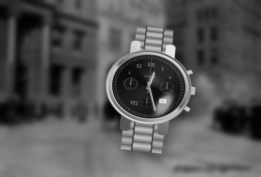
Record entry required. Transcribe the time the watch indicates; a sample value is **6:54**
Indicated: **12:27**
